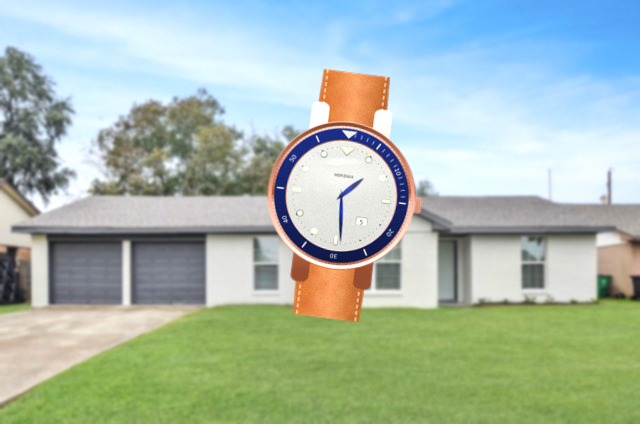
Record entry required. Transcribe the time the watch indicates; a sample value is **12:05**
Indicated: **1:29**
